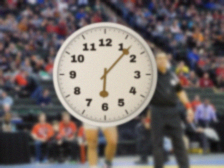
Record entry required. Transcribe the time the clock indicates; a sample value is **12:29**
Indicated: **6:07**
